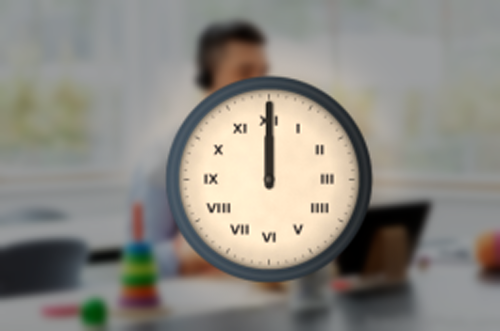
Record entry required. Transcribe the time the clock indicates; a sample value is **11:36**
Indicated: **12:00**
